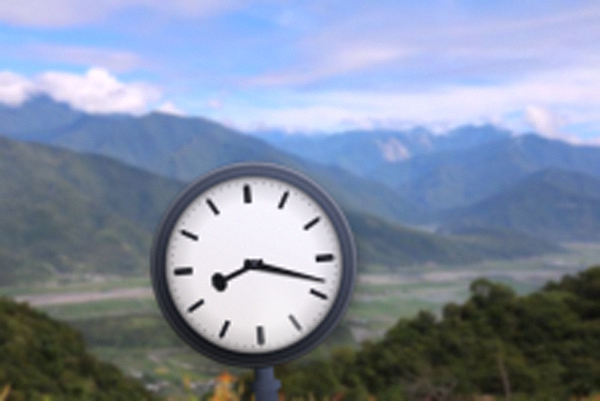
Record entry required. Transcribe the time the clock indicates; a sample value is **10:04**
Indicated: **8:18**
